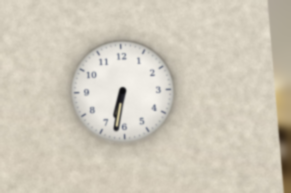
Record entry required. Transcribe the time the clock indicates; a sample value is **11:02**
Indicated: **6:32**
